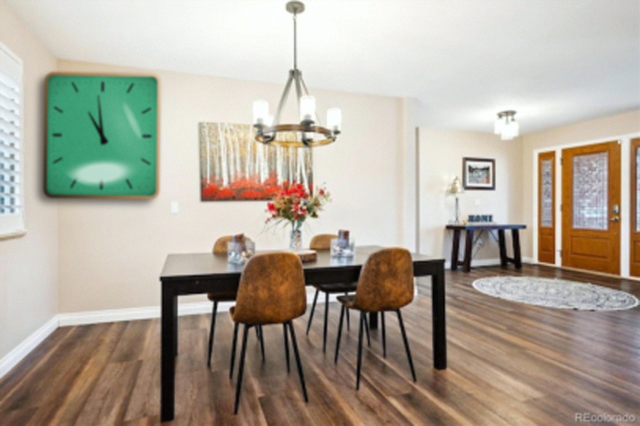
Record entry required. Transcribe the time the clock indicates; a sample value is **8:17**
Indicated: **10:59**
